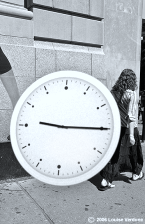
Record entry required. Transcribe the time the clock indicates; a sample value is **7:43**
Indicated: **9:15**
